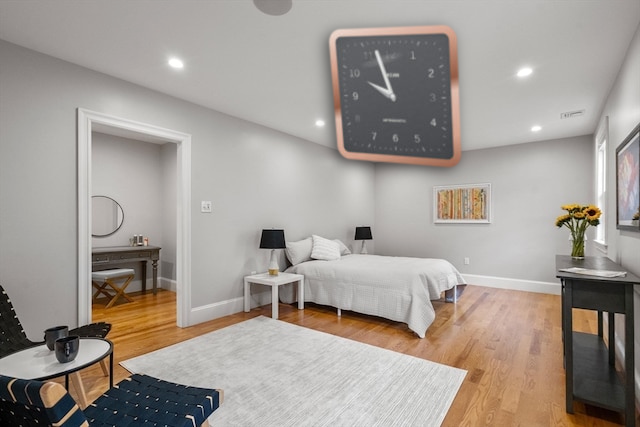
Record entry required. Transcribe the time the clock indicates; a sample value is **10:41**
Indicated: **9:57**
